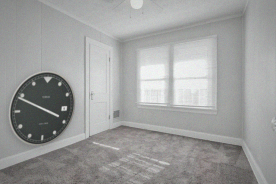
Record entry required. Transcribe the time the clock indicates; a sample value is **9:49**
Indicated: **3:49**
